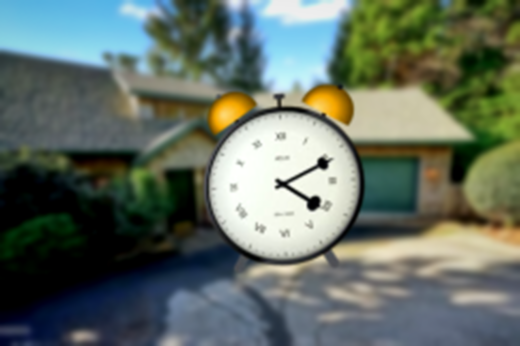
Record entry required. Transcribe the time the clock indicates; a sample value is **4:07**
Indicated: **4:11**
